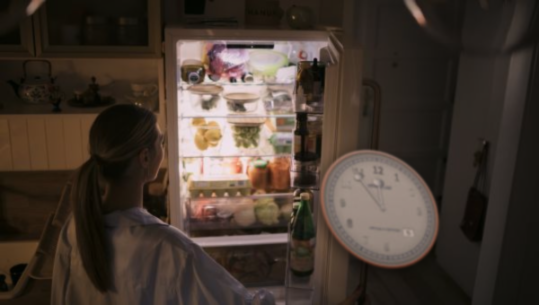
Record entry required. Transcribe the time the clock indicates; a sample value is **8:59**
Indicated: **11:54**
